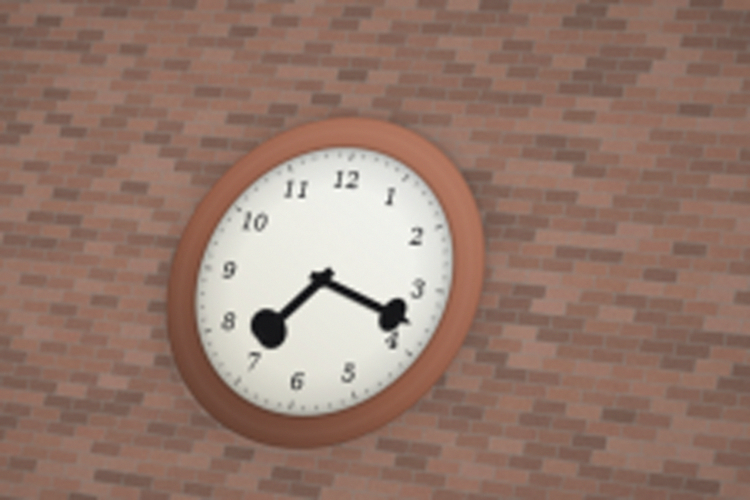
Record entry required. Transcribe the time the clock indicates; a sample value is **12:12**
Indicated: **7:18**
